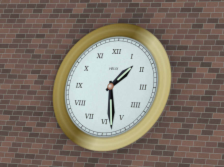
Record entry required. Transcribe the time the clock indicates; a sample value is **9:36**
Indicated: **1:28**
